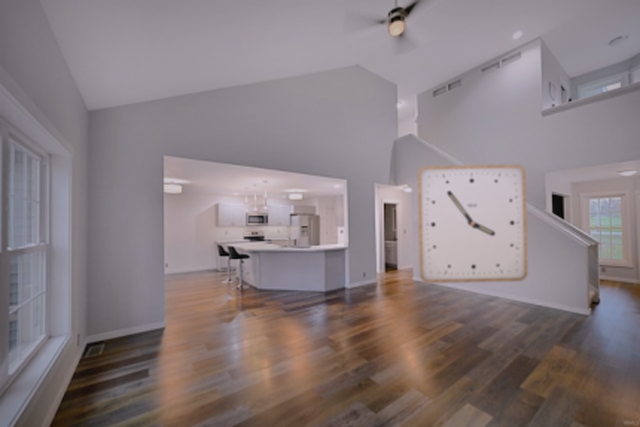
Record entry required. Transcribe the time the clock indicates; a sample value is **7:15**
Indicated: **3:54**
